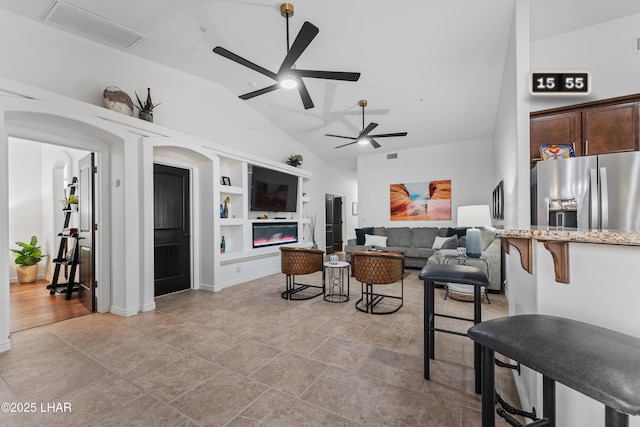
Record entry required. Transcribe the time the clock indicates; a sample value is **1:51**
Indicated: **15:55**
